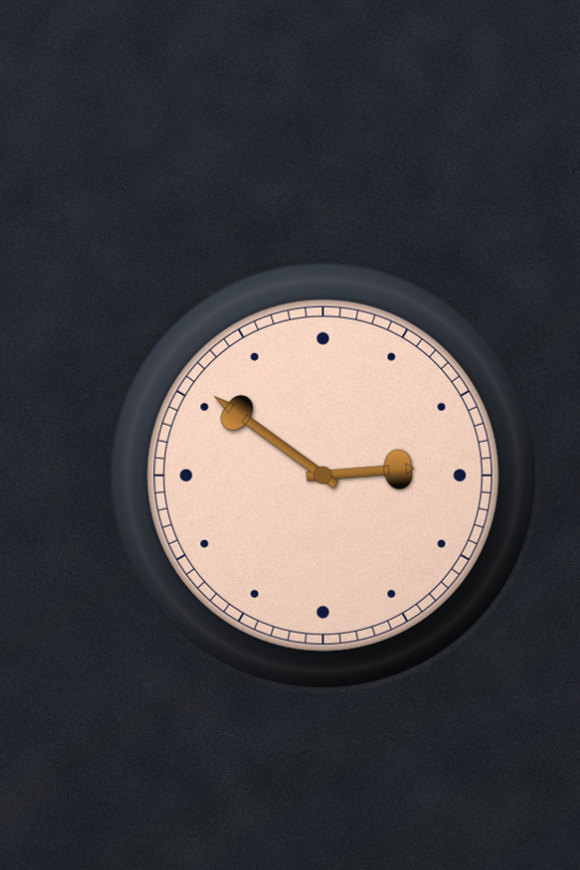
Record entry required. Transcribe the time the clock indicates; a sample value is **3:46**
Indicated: **2:51**
